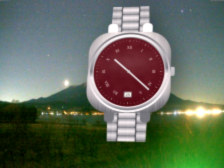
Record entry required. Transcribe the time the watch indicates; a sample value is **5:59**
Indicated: **10:22**
